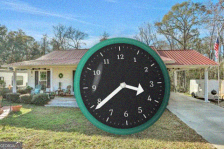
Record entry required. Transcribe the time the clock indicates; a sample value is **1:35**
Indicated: **3:39**
